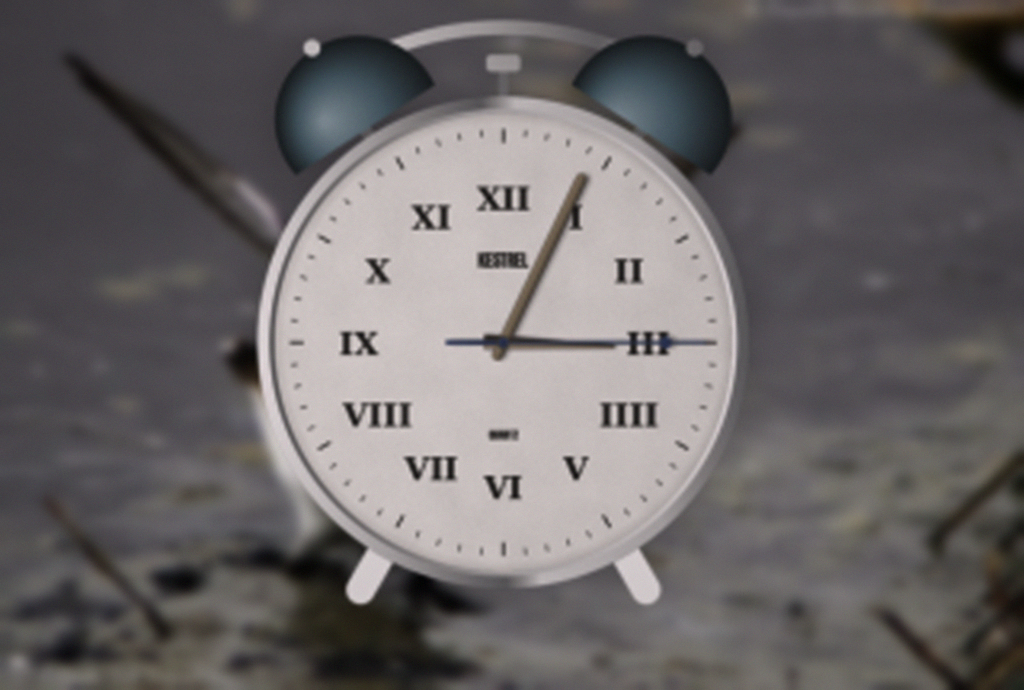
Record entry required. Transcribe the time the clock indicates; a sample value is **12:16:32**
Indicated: **3:04:15**
